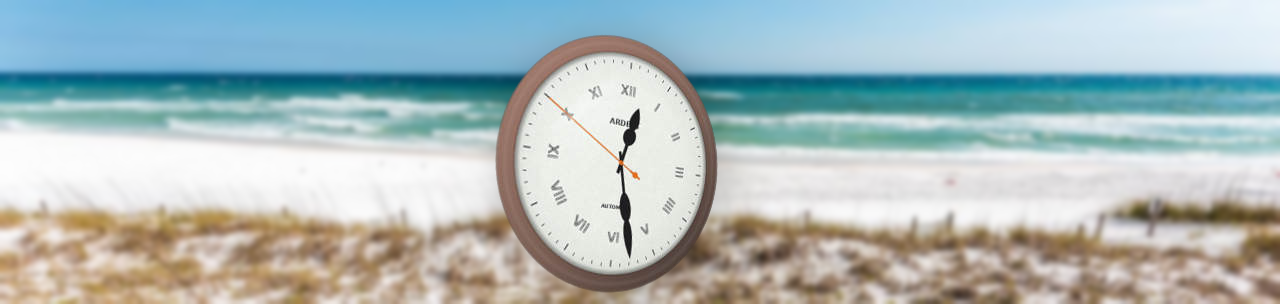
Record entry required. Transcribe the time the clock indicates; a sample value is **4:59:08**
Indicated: **12:27:50**
